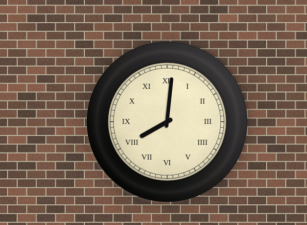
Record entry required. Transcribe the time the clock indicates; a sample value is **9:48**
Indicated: **8:01**
